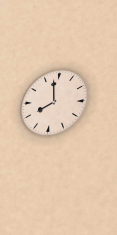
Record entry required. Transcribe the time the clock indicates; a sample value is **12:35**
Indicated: **7:58**
